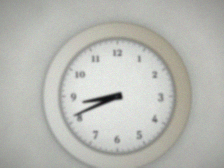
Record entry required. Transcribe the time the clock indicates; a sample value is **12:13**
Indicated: **8:41**
